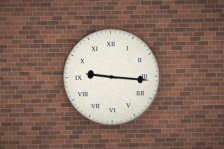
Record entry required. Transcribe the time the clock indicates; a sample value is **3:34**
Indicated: **9:16**
